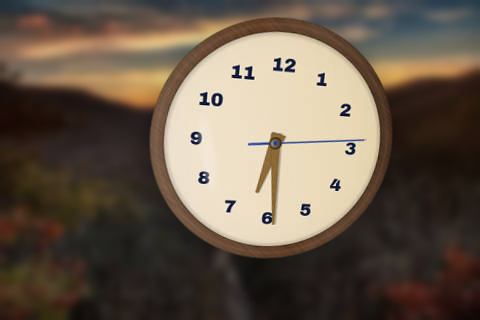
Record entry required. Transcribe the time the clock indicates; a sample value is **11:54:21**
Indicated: **6:29:14**
